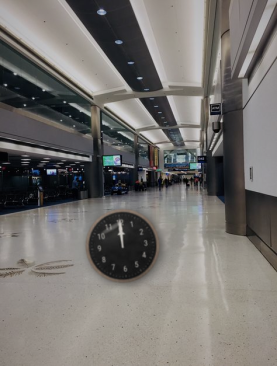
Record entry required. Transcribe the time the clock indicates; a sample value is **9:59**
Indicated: **12:00**
